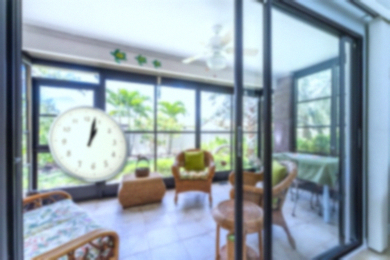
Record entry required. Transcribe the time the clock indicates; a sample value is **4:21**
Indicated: **1:03**
